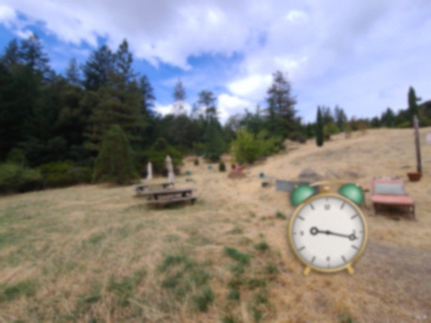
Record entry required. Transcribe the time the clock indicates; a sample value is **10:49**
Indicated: **9:17**
